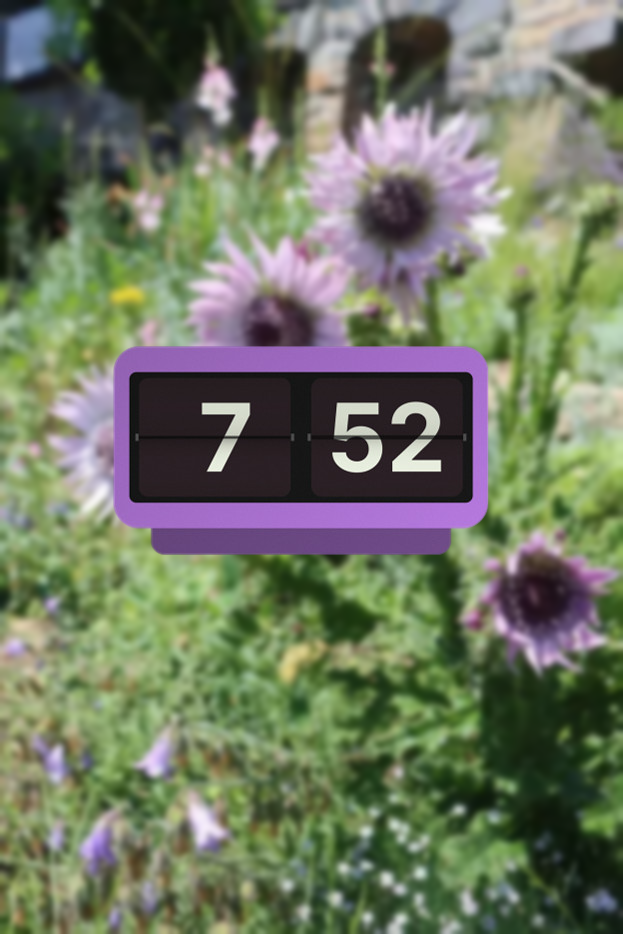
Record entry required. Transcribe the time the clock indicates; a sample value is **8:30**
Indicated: **7:52**
